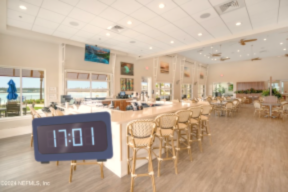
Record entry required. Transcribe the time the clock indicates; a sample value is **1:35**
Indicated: **17:01**
